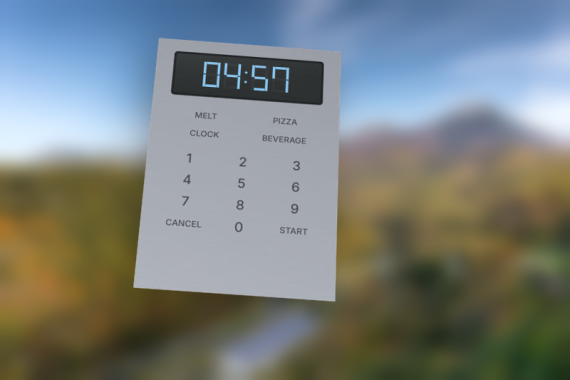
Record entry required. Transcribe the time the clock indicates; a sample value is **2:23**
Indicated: **4:57**
